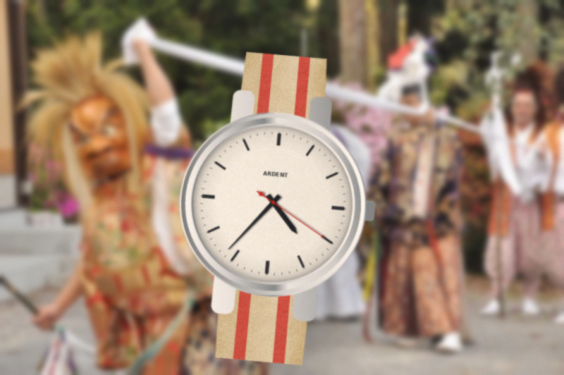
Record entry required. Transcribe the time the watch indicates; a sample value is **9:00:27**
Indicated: **4:36:20**
